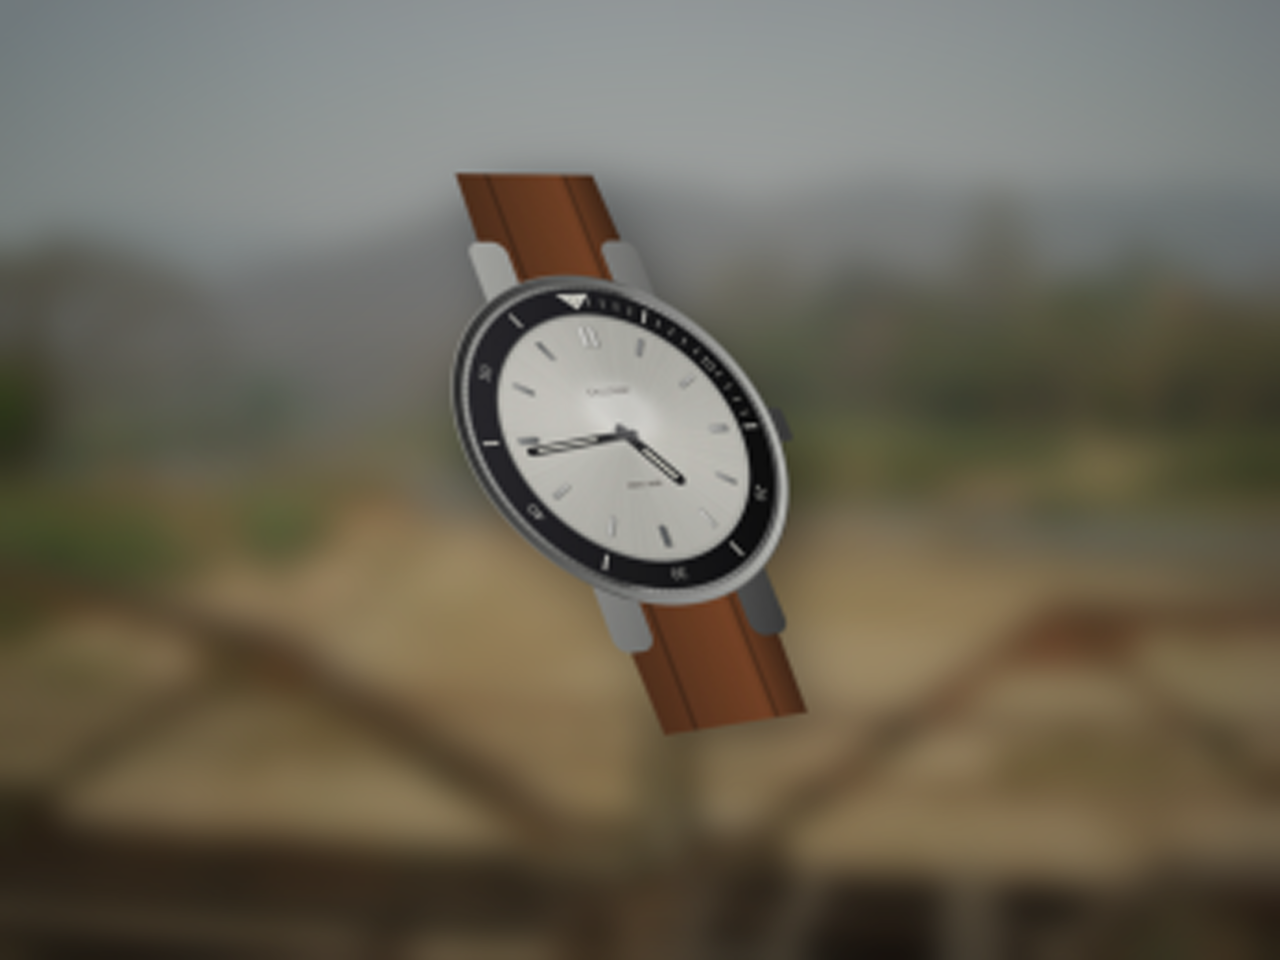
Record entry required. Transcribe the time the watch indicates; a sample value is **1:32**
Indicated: **4:44**
